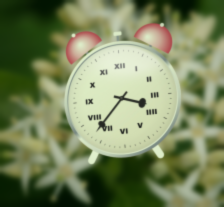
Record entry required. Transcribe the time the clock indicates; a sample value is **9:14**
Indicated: **3:37**
